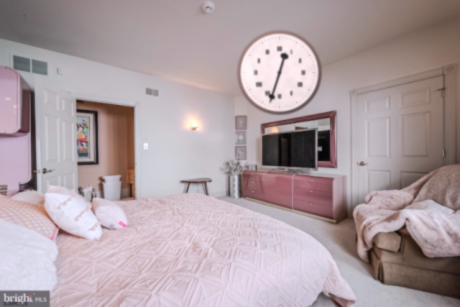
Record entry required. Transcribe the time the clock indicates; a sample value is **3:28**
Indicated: **12:33**
